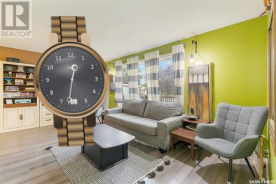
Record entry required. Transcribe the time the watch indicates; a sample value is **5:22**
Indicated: **12:32**
